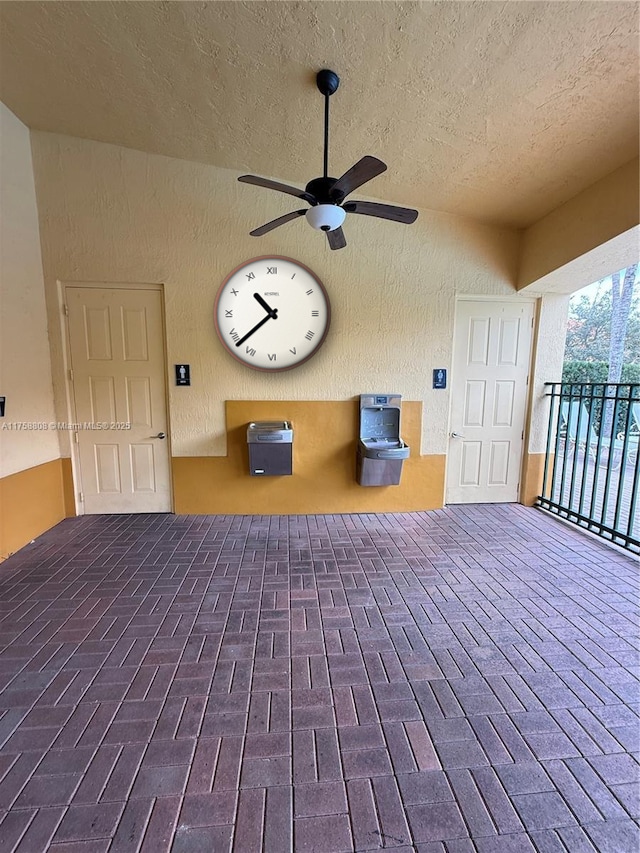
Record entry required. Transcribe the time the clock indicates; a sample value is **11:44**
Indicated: **10:38**
